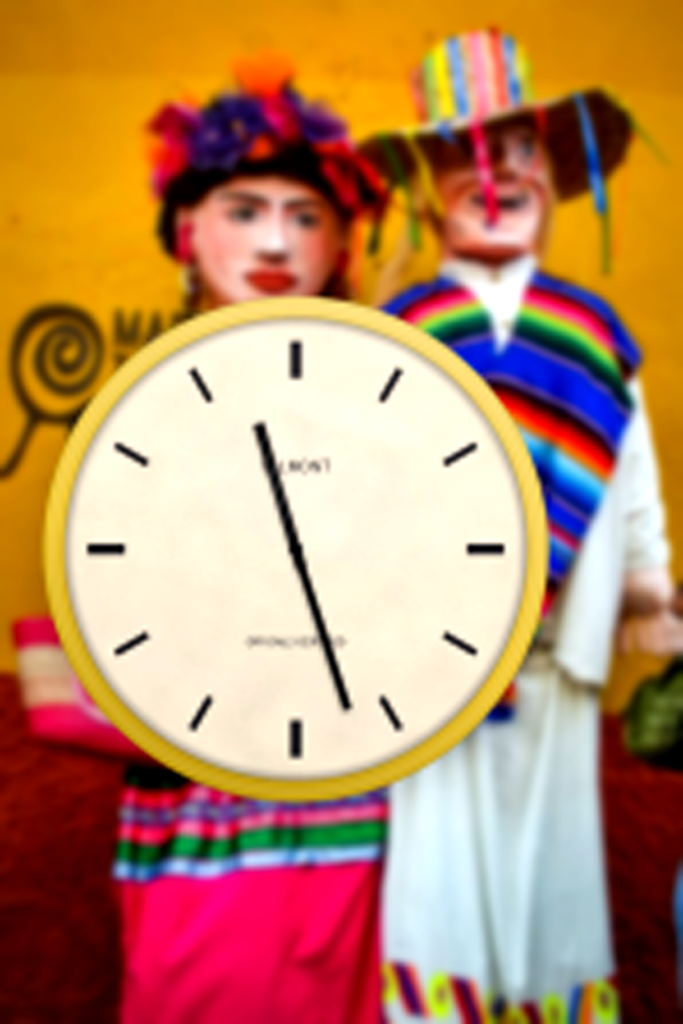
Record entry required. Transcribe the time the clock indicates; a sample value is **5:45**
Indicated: **11:27**
